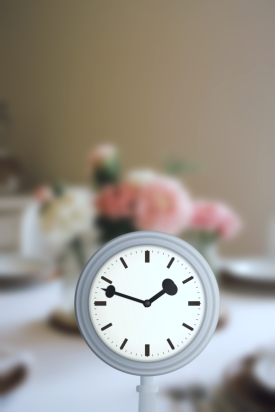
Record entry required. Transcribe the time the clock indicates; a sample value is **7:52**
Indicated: **1:48**
